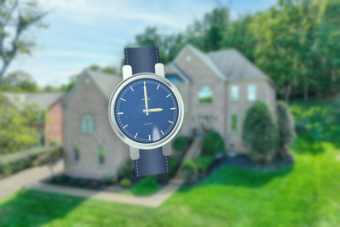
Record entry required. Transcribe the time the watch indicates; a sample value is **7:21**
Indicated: **3:00**
